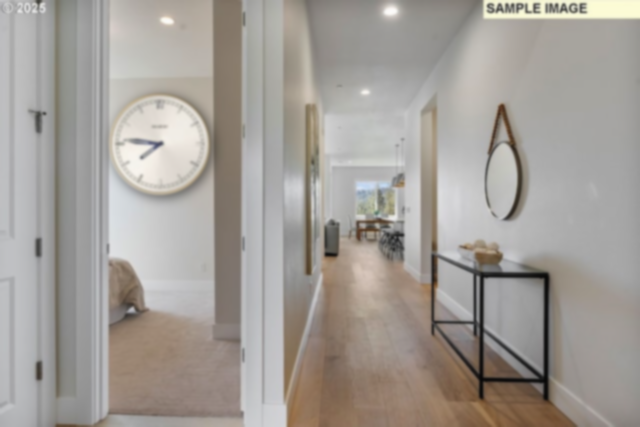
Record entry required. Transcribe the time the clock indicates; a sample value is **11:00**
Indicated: **7:46**
